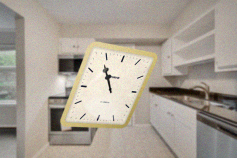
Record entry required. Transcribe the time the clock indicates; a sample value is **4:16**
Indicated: **10:54**
